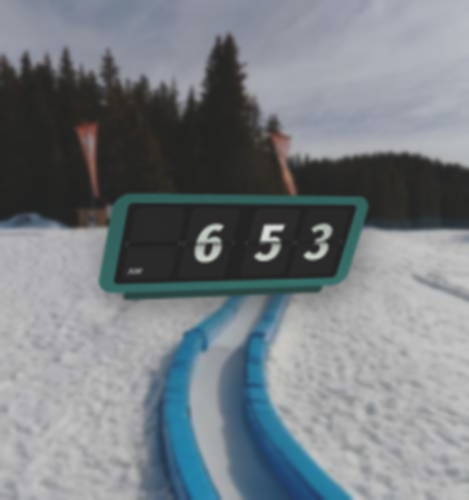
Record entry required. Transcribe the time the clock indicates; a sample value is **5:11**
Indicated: **6:53**
